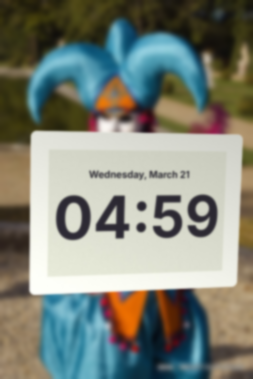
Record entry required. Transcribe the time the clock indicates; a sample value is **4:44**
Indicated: **4:59**
